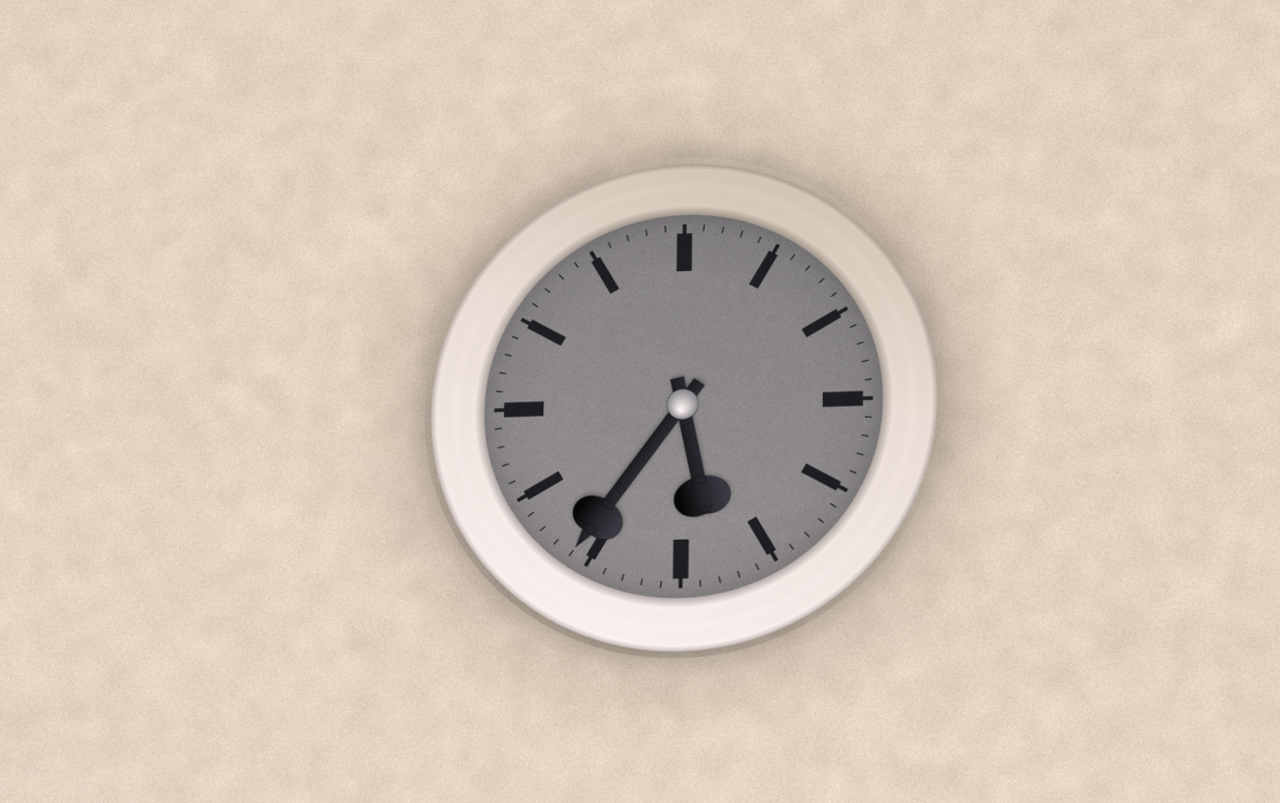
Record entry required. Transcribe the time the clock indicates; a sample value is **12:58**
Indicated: **5:36**
